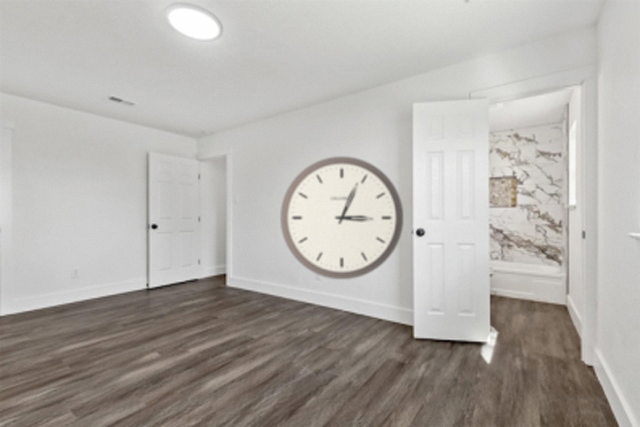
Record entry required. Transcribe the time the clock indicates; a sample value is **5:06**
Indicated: **3:04**
